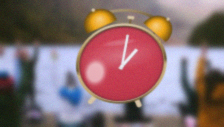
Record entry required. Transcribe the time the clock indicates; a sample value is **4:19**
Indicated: **1:00**
